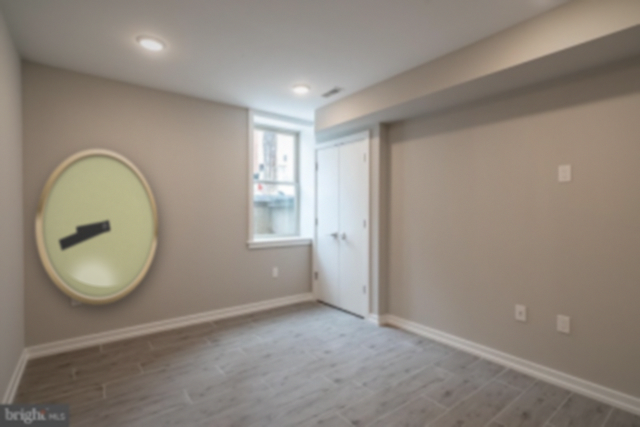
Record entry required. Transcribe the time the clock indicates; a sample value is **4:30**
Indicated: **8:42**
